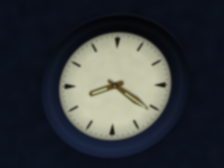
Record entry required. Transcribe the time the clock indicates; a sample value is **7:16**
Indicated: **8:21**
